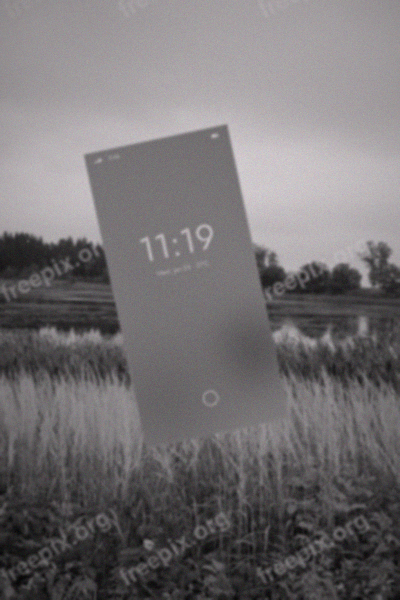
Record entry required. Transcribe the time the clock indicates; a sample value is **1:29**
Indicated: **11:19**
